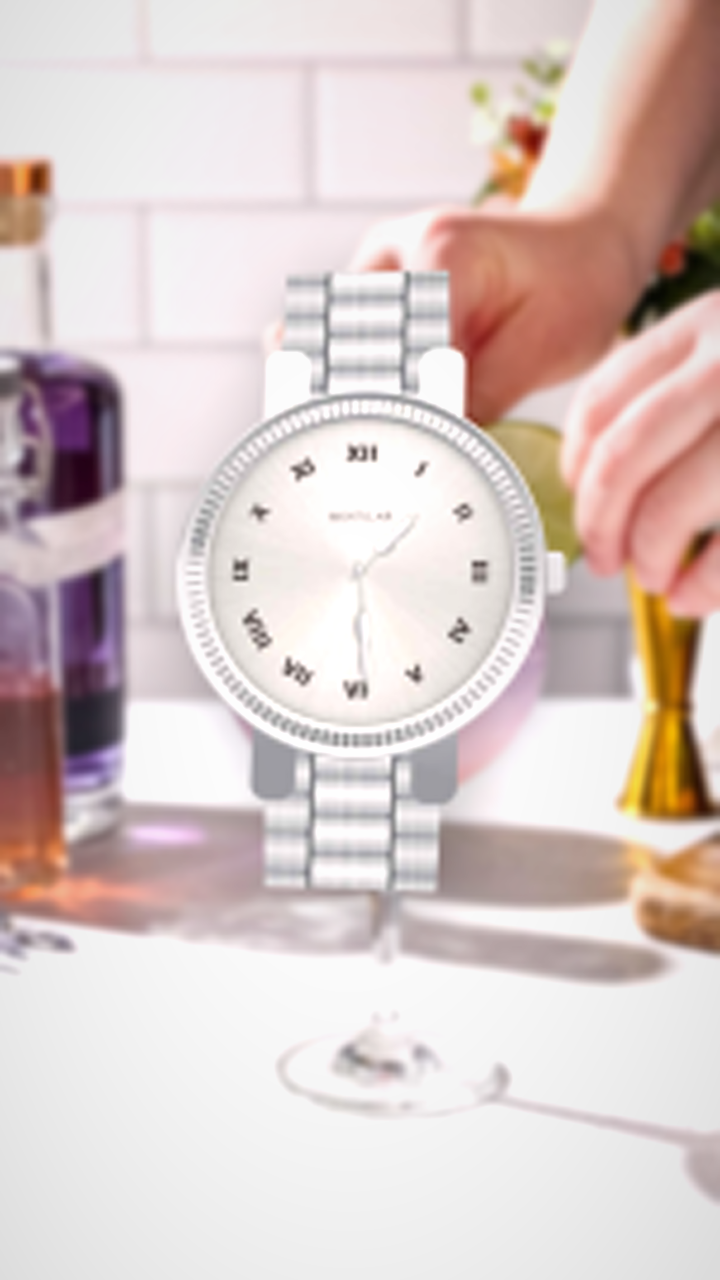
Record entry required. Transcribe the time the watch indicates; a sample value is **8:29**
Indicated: **1:29**
